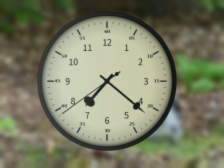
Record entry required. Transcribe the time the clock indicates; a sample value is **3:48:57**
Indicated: **7:21:39**
